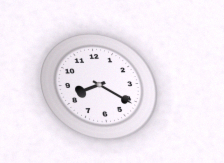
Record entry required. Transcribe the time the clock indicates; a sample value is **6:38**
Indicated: **8:21**
